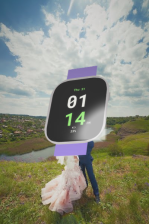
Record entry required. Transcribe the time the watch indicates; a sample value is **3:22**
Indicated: **1:14**
